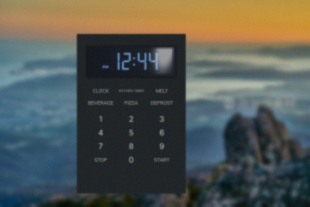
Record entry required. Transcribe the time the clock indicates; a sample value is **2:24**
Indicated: **12:44**
